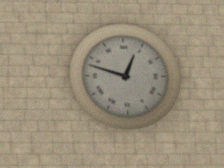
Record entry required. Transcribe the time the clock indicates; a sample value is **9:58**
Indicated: **12:48**
